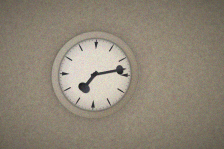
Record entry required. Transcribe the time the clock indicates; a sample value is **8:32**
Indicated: **7:13**
